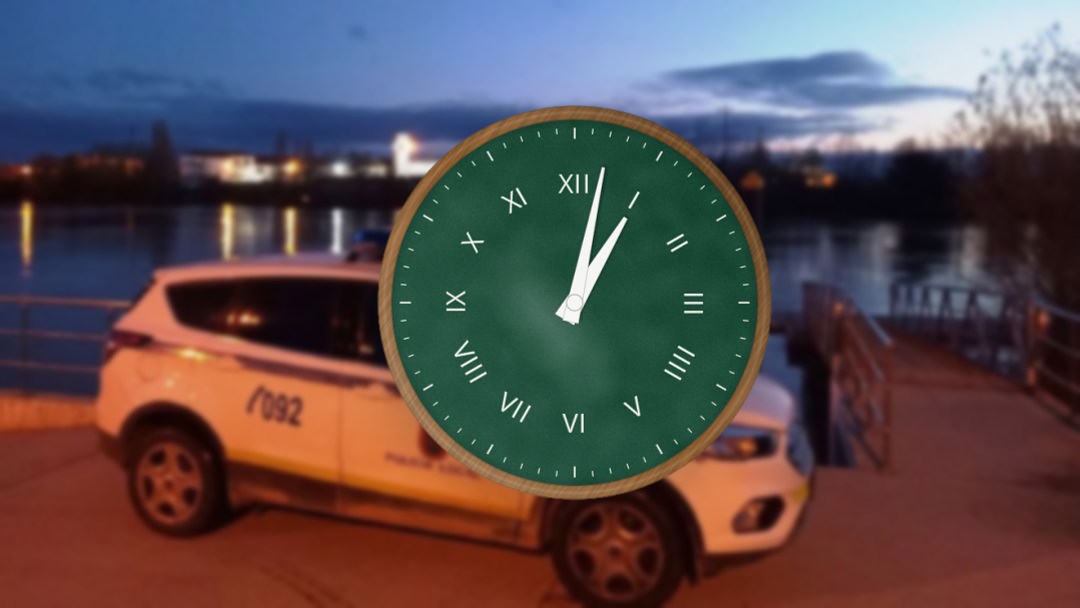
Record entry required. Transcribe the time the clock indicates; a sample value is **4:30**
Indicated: **1:02**
